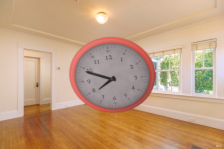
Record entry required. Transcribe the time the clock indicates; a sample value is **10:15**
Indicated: **7:49**
